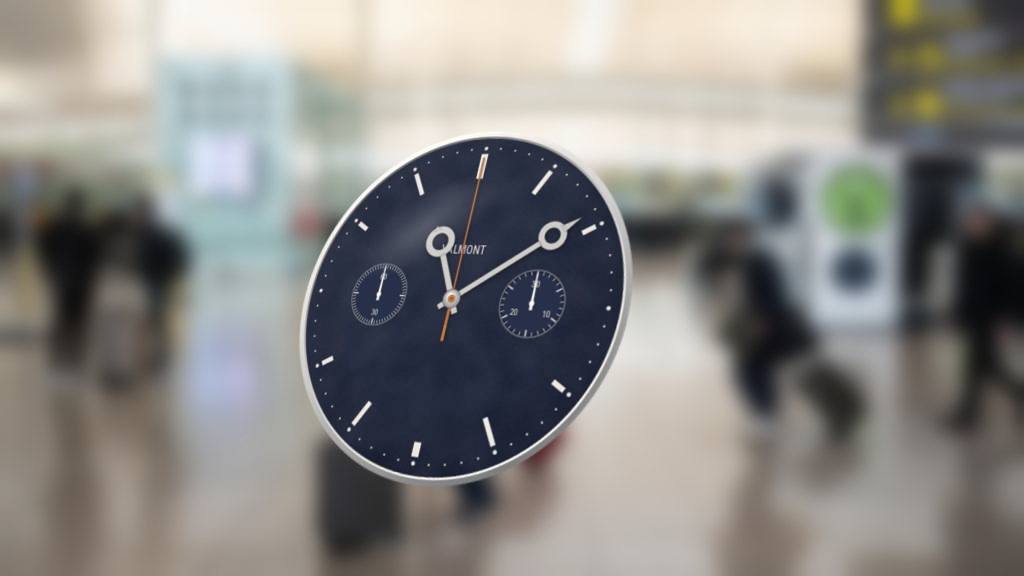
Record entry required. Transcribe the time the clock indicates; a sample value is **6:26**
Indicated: **11:09**
